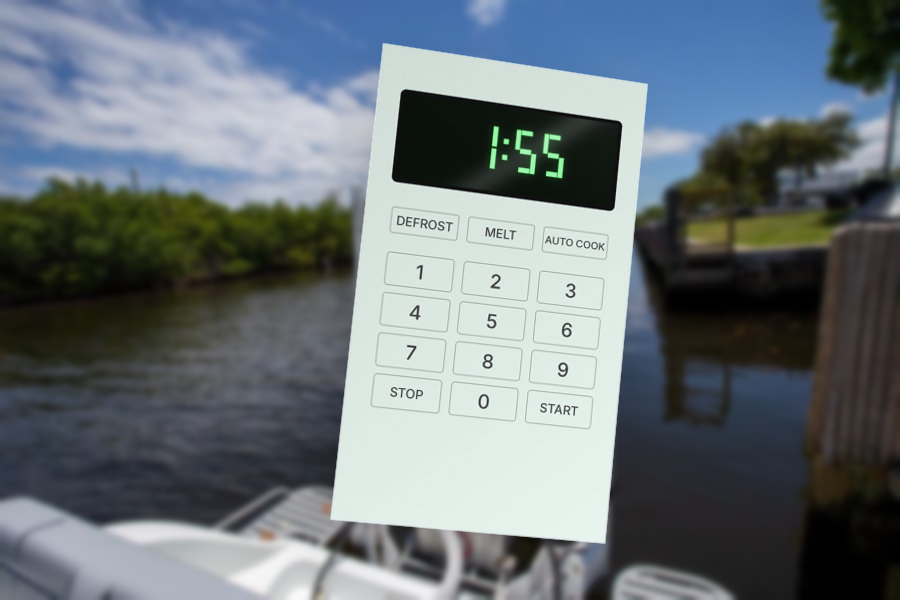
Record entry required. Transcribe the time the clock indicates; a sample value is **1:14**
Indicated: **1:55**
